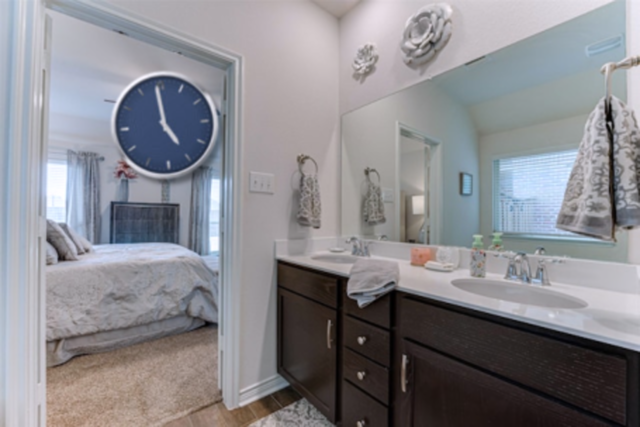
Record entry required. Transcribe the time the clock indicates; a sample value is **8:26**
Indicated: **4:59**
